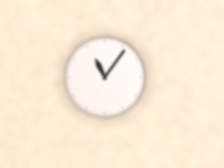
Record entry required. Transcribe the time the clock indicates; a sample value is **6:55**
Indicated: **11:06**
